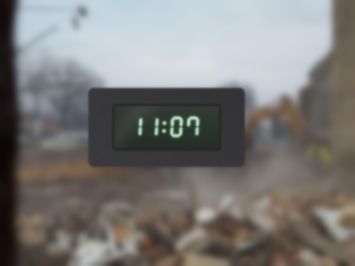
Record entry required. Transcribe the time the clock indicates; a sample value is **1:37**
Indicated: **11:07**
